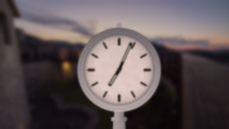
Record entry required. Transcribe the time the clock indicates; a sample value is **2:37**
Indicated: **7:04**
